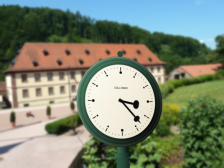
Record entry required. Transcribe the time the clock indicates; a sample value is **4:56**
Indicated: **3:23**
